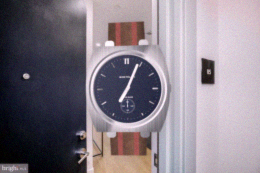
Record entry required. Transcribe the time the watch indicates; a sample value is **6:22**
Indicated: **7:04**
